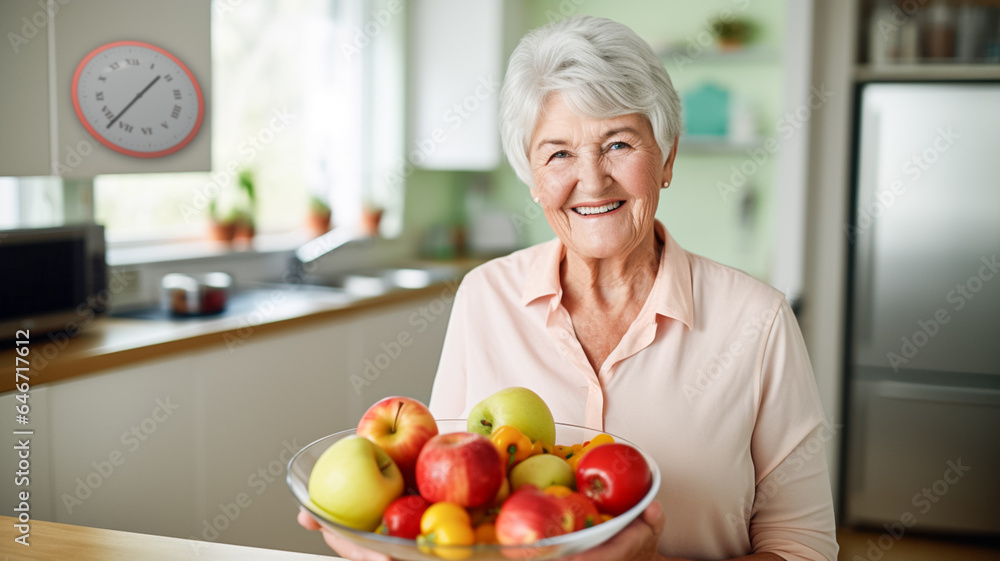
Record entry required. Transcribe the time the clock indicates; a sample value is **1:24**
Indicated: **1:38**
